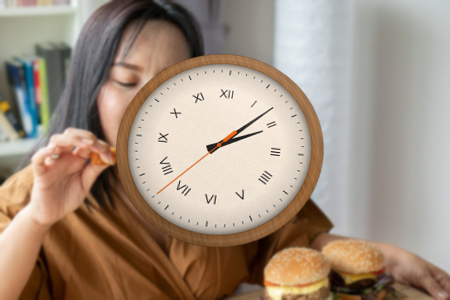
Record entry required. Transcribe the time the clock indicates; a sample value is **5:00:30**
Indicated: **2:07:37**
